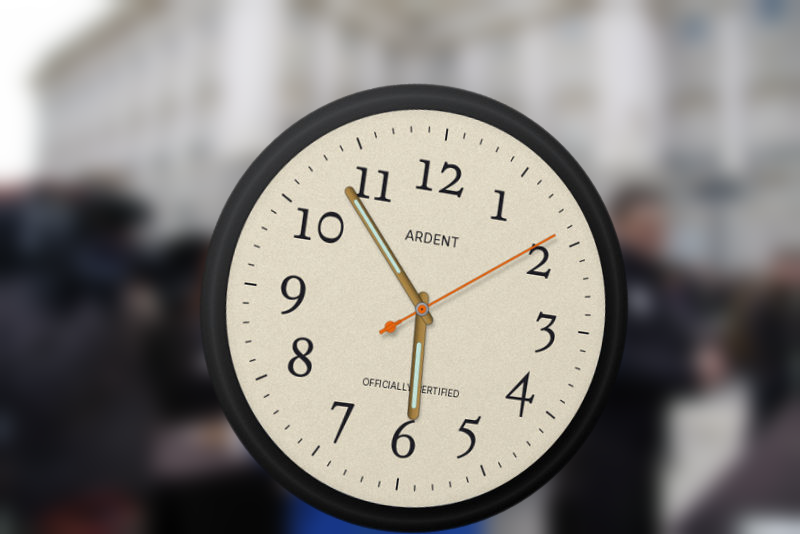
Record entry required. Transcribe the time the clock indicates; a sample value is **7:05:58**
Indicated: **5:53:09**
